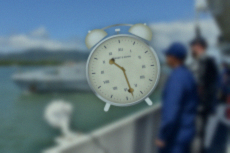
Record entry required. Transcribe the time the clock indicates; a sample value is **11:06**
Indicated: **10:28**
